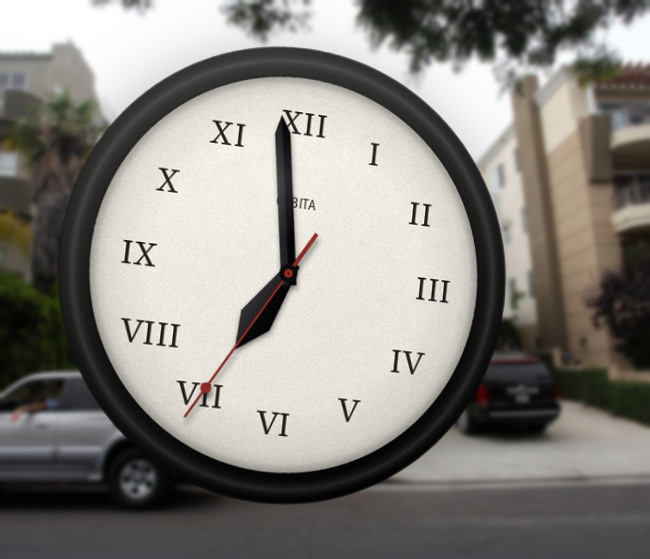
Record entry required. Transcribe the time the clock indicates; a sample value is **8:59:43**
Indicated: **6:58:35**
